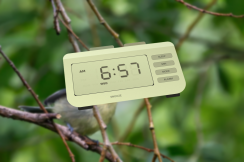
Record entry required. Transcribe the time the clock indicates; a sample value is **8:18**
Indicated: **6:57**
